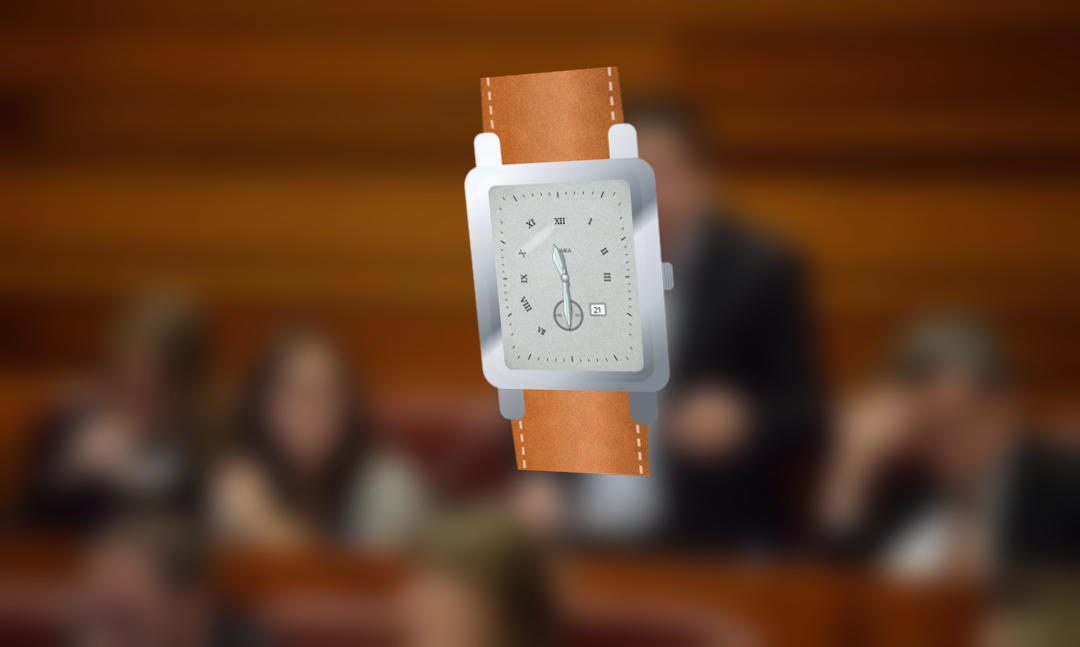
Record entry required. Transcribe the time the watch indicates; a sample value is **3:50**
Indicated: **11:30**
